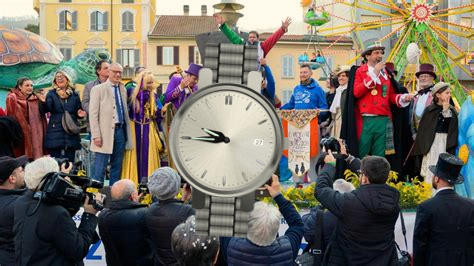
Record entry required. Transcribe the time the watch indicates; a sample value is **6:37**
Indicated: **9:45**
